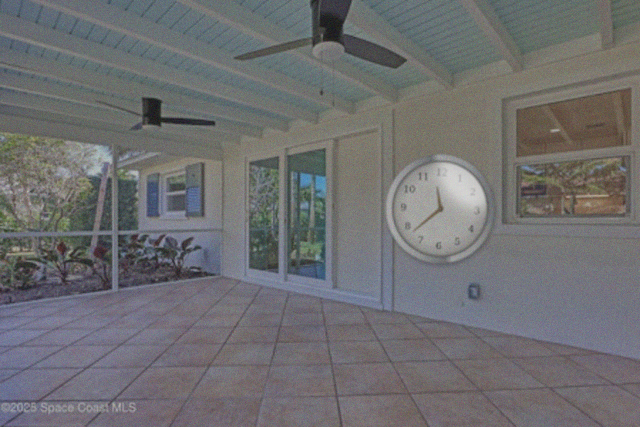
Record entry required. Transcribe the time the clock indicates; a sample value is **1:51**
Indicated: **11:38**
